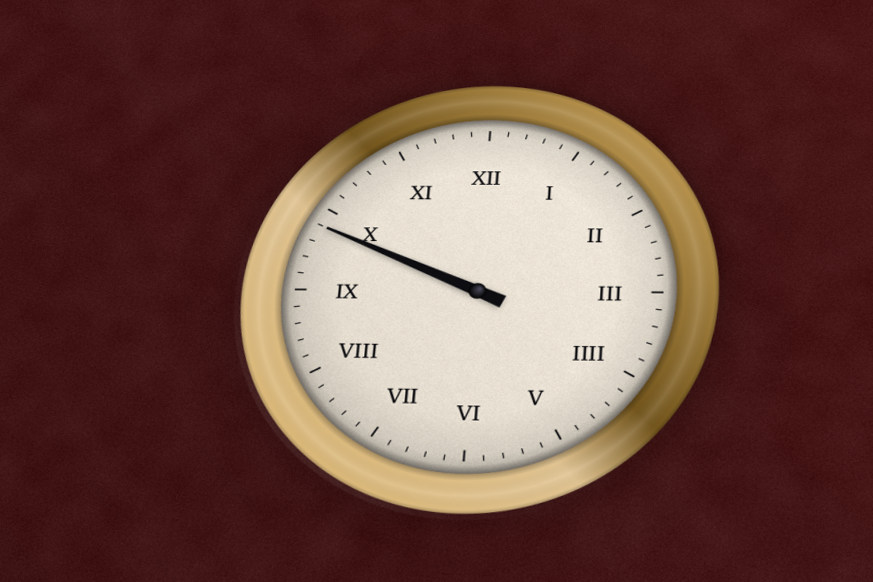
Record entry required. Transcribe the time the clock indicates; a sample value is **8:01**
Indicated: **9:49**
